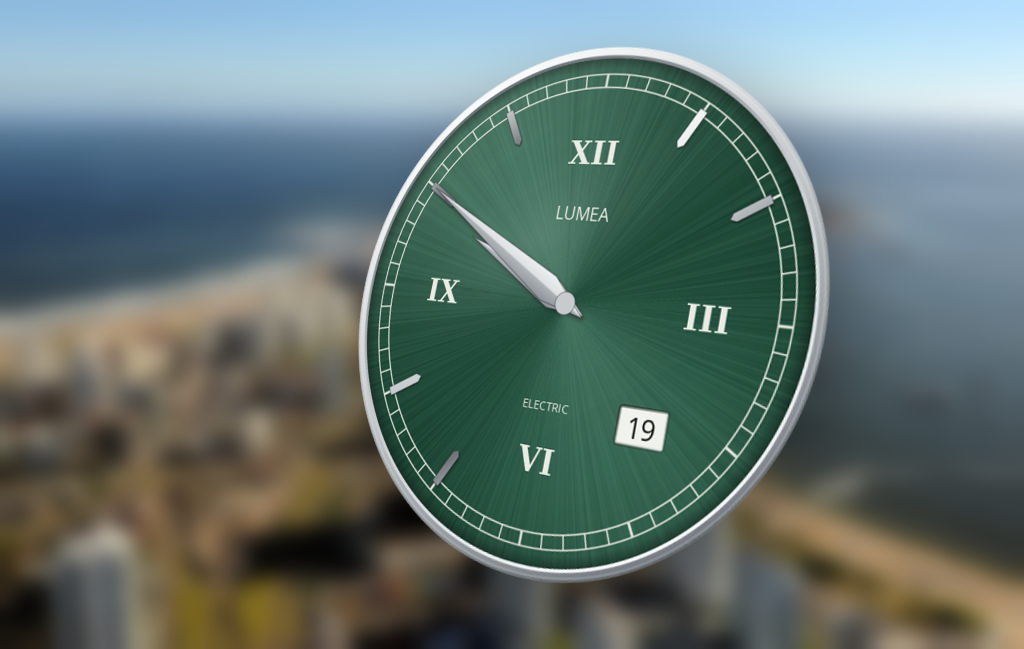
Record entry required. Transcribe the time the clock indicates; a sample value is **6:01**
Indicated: **9:50**
